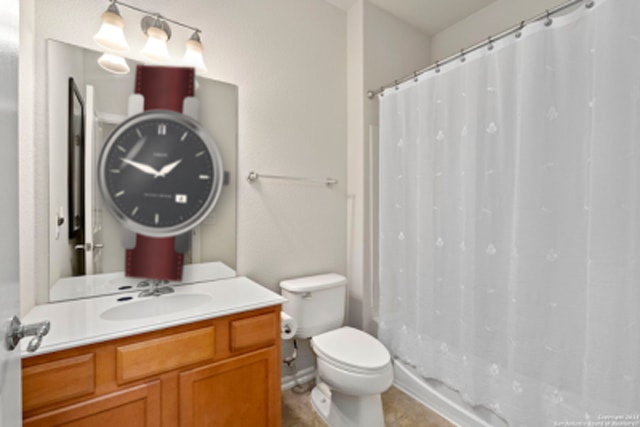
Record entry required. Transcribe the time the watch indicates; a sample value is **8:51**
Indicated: **1:48**
